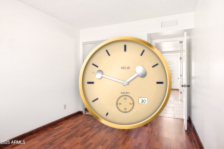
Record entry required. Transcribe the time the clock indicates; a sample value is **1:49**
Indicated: **1:48**
